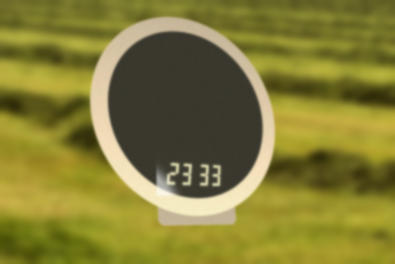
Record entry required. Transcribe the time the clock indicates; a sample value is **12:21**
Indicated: **23:33**
